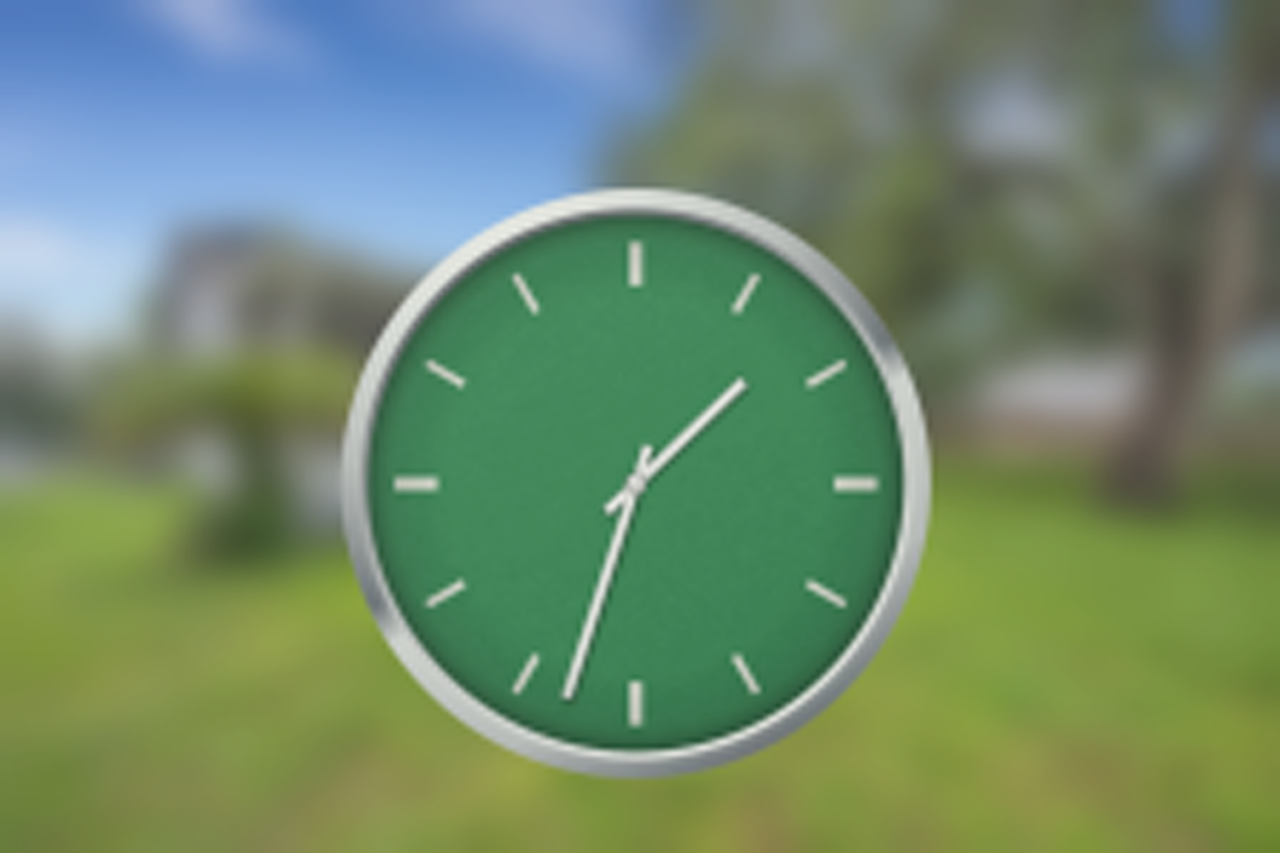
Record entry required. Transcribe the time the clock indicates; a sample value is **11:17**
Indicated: **1:33**
